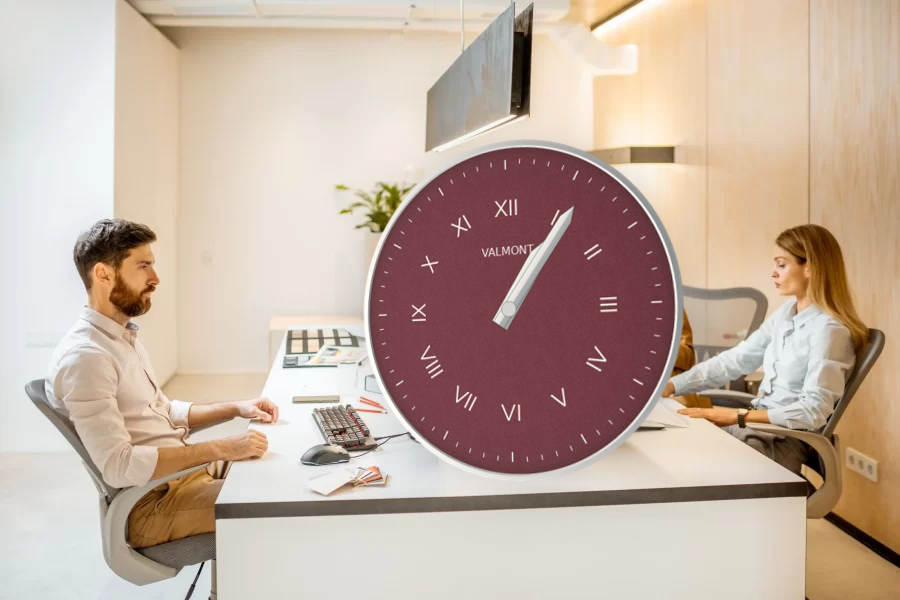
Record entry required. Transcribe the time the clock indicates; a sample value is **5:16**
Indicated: **1:06**
